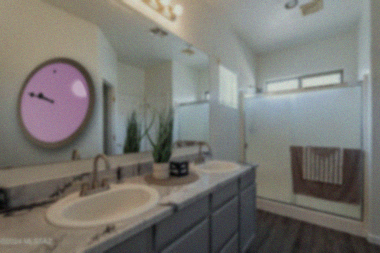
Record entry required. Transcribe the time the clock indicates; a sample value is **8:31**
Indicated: **9:48**
